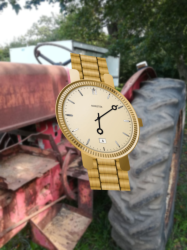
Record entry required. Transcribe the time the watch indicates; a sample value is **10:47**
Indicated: **6:09**
